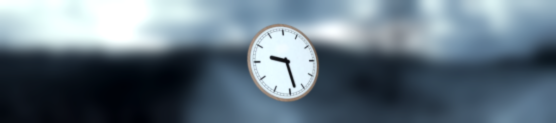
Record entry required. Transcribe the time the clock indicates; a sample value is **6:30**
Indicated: **9:28**
